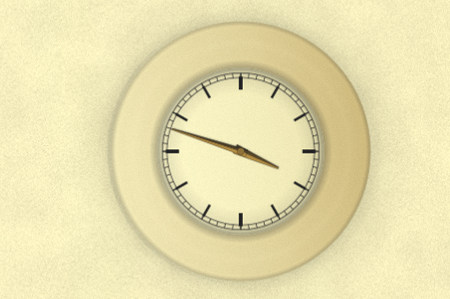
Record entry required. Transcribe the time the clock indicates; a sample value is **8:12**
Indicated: **3:48**
